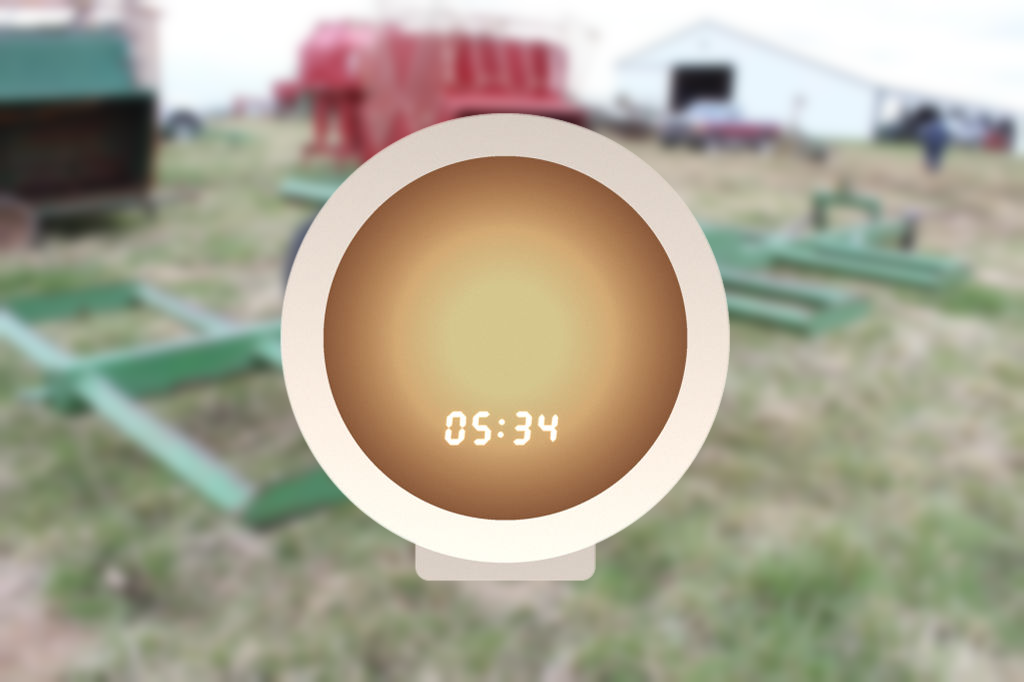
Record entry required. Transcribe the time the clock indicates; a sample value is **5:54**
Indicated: **5:34**
